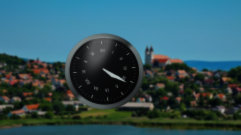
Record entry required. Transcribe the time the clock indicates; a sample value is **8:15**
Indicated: **4:21**
